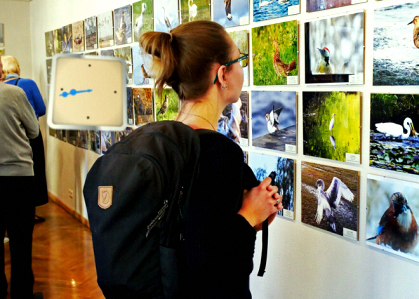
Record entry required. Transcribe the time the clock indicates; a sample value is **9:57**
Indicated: **8:43**
